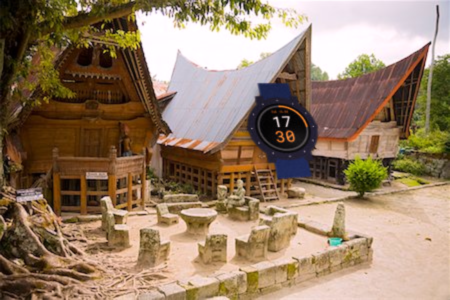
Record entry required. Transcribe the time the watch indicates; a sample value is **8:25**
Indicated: **17:30**
